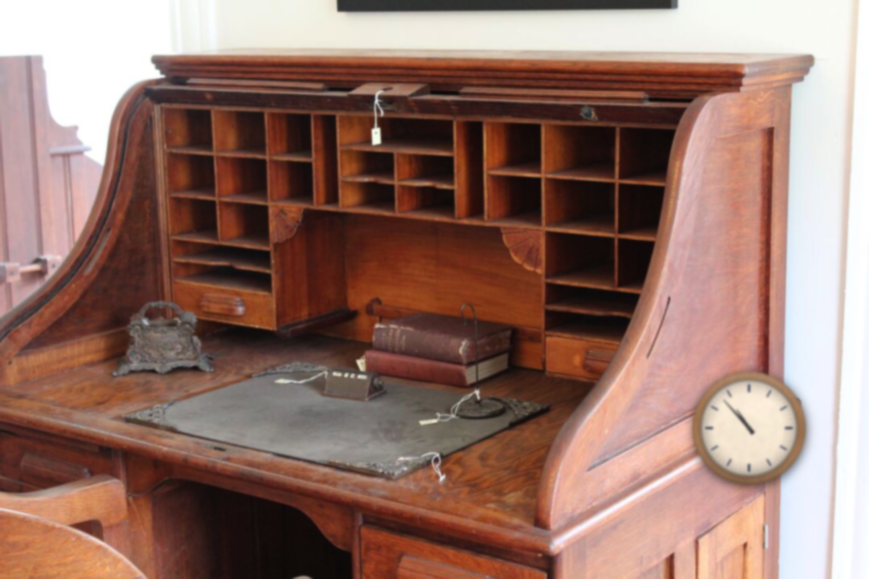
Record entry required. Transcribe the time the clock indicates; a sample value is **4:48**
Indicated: **10:53**
